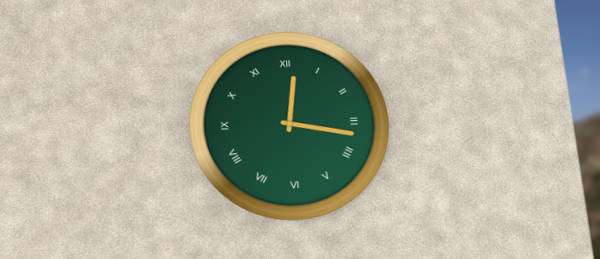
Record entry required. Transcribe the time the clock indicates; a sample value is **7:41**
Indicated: **12:17**
